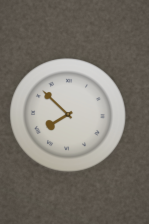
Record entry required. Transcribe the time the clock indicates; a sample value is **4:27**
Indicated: **7:52**
